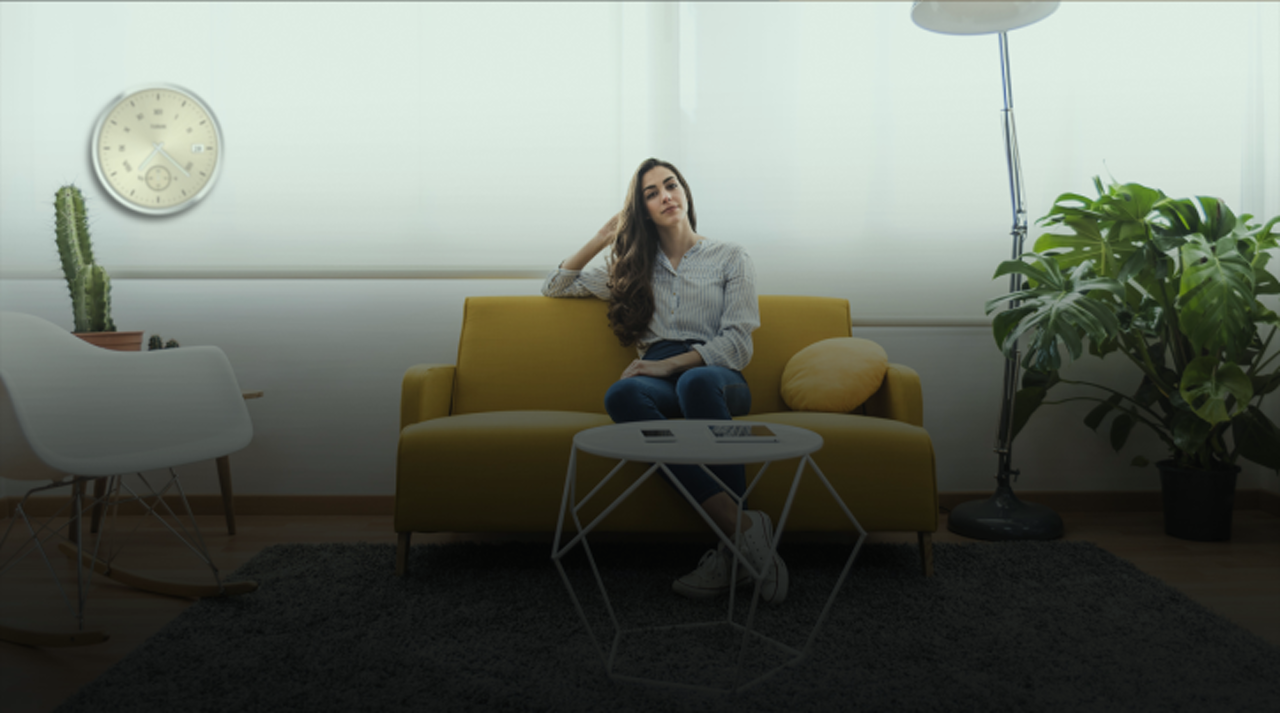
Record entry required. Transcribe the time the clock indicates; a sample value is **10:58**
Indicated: **7:22**
